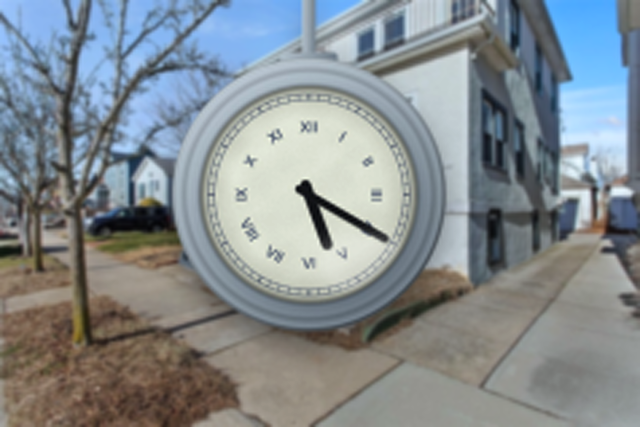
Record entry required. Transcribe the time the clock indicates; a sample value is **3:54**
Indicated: **5:20**
